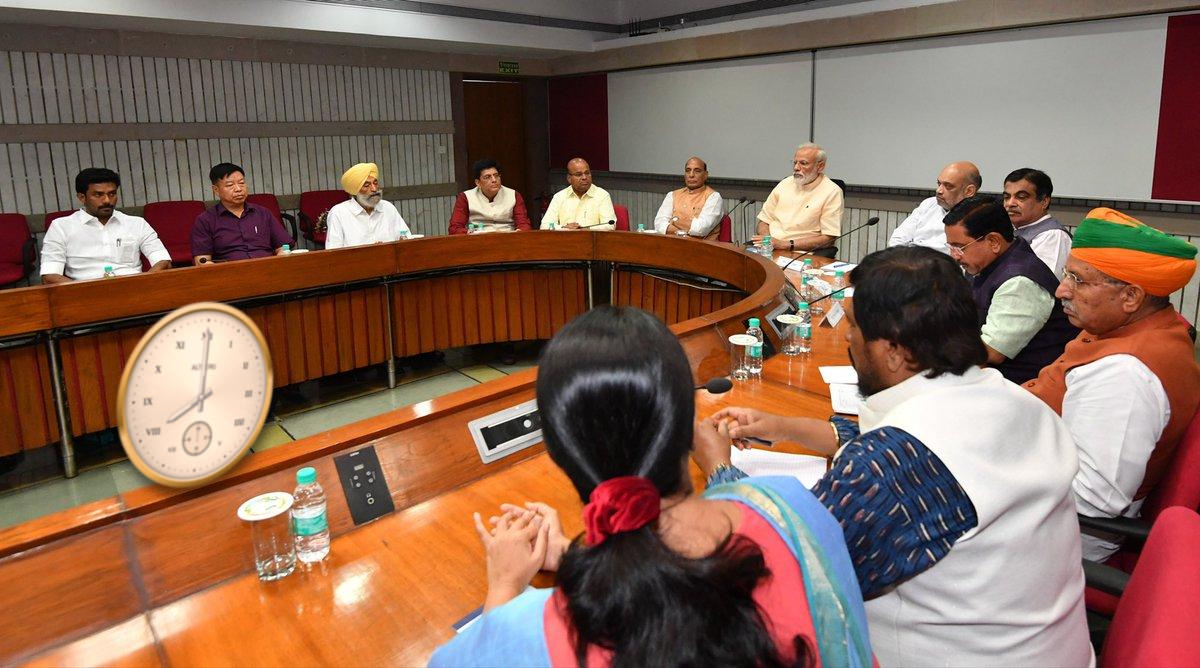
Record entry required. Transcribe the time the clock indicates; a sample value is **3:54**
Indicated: **8:00**
